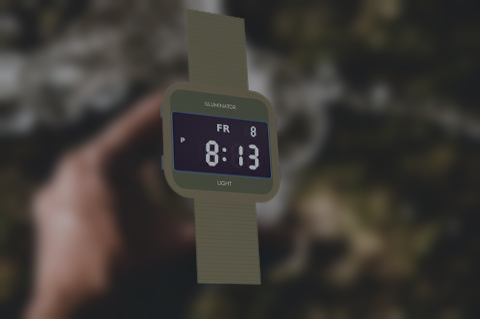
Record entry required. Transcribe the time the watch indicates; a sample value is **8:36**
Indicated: **8:13**
